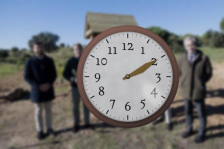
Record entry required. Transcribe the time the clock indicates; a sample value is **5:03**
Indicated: **2:10**
